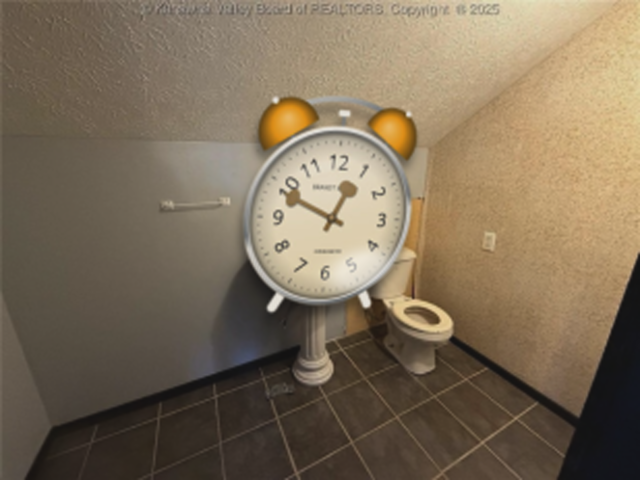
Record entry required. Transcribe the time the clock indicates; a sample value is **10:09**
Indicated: **12:49**
